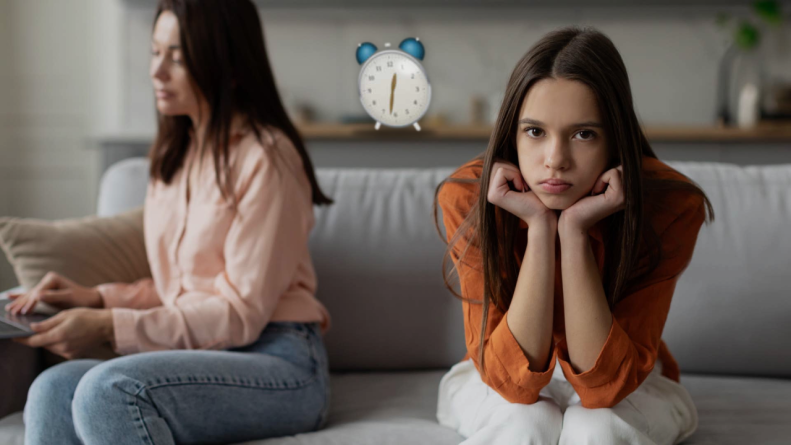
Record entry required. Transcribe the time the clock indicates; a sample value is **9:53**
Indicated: **12:32**
